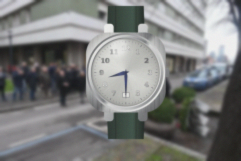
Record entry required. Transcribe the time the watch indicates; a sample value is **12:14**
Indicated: **8:30**
